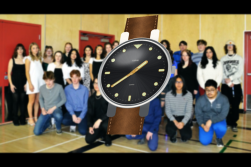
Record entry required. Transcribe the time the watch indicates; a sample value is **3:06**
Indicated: **1:39**
